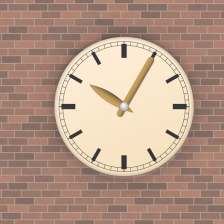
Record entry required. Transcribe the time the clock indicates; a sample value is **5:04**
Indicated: **10:05**
